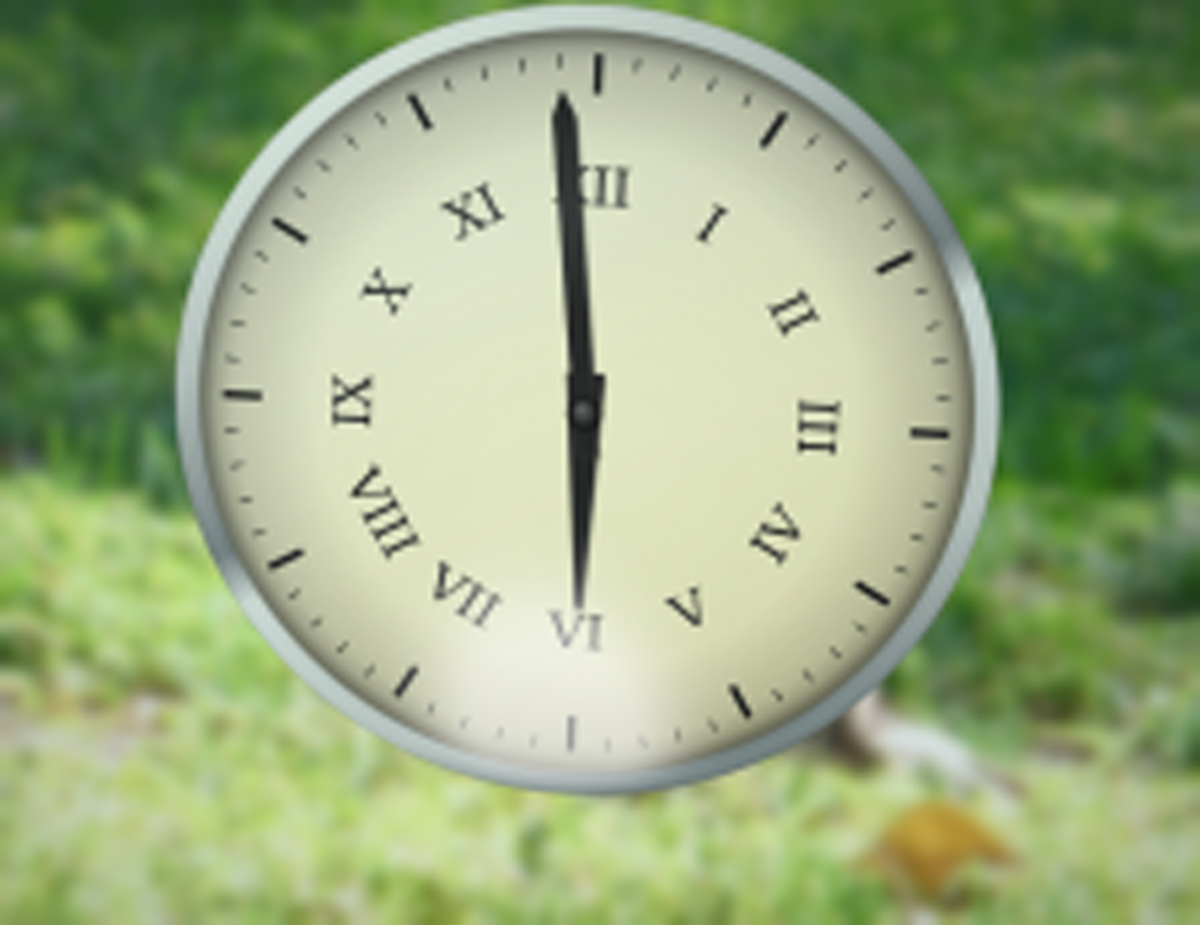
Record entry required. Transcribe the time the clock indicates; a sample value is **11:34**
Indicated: **5:59**
